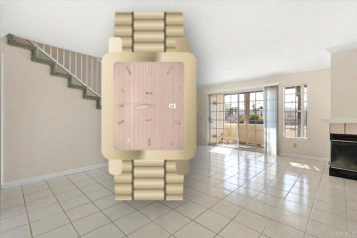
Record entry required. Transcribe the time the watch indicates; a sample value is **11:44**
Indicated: **8:46**
